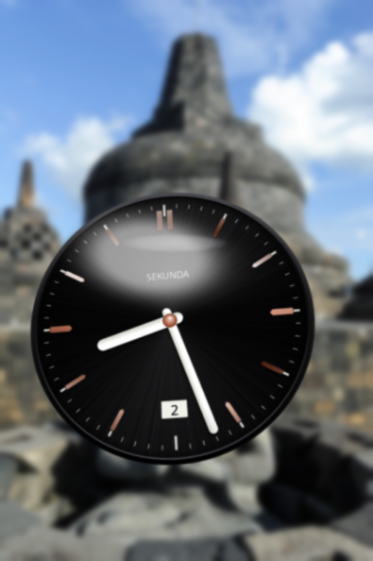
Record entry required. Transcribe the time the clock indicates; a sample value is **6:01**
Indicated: **8:27**
